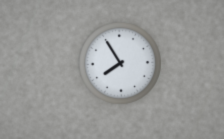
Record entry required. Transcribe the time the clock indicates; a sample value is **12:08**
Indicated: **7:55**
